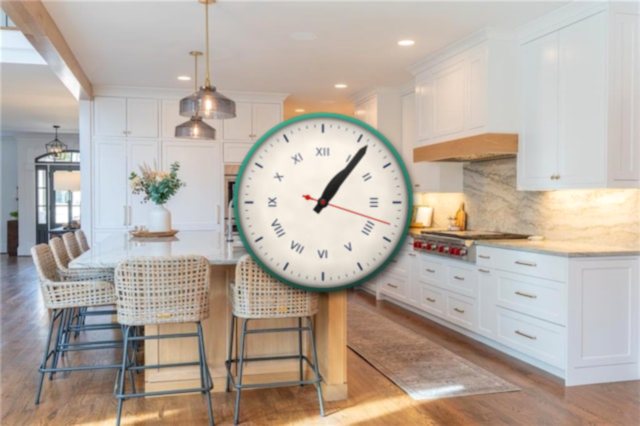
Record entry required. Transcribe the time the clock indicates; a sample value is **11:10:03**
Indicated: **1:06:18**
